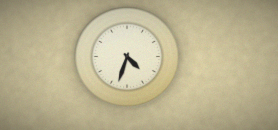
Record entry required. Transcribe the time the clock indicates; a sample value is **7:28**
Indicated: **4:33**
